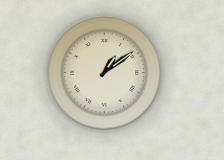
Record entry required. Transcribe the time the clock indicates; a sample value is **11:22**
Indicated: **1:09**
